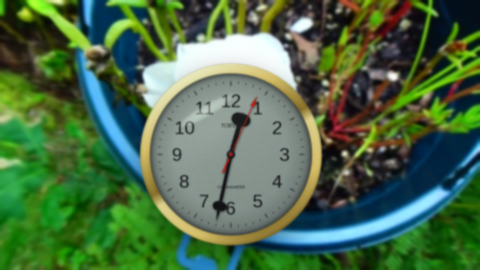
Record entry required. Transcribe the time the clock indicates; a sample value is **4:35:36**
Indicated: **12:32:04**
